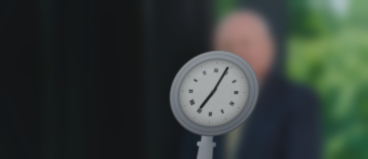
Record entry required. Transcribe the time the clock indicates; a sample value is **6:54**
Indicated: **7:04**
